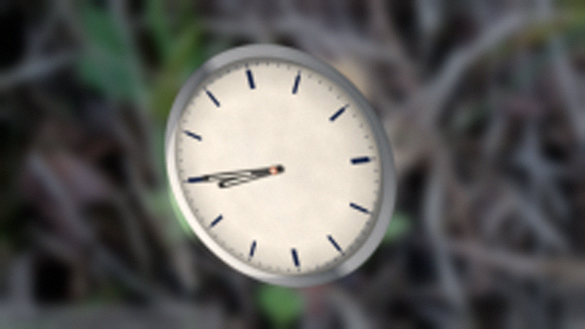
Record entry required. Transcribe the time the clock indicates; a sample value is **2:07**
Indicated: **8:45**
